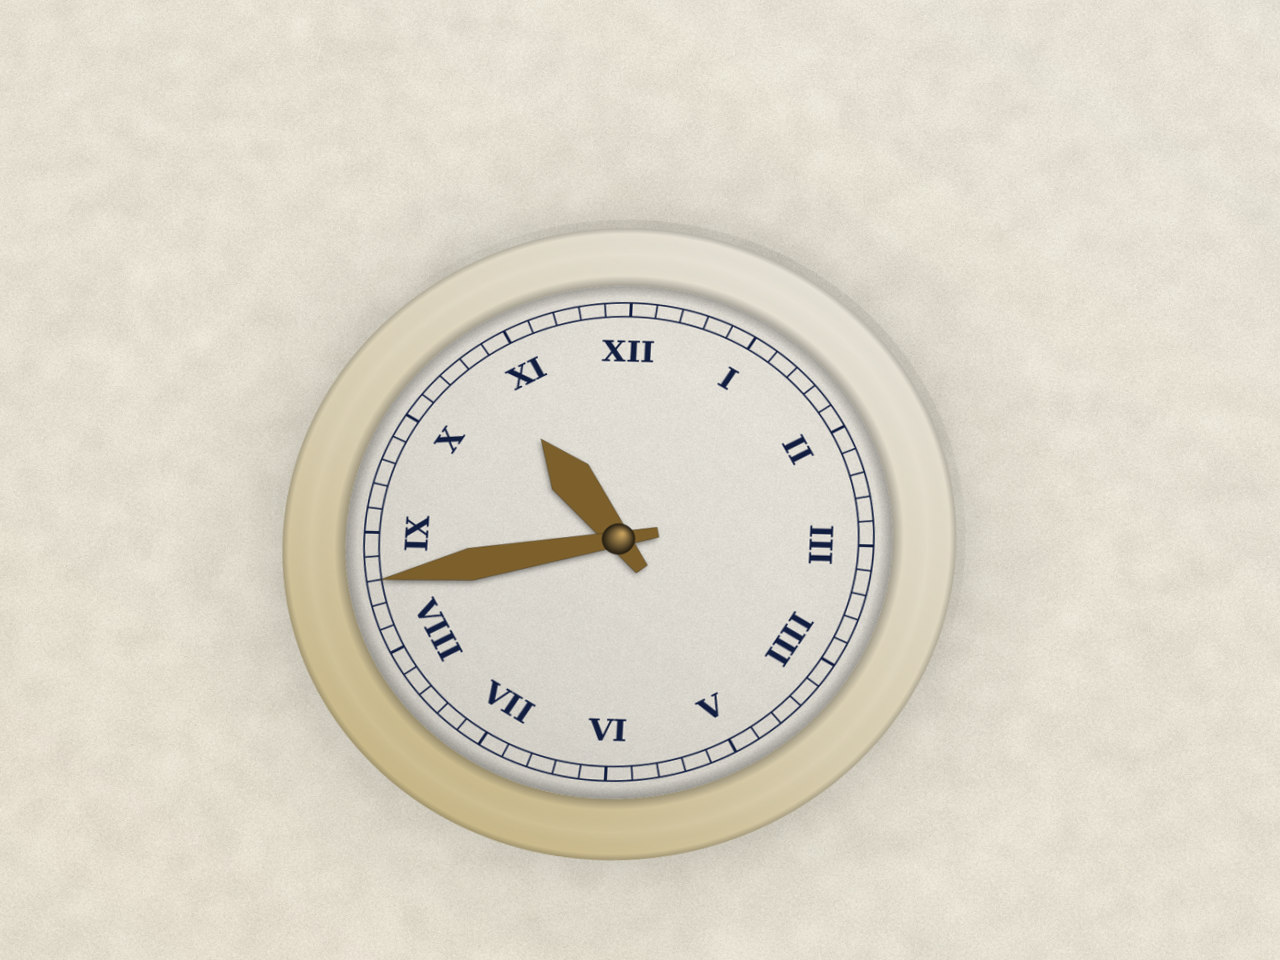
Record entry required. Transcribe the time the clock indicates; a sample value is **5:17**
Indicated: **10:43**
